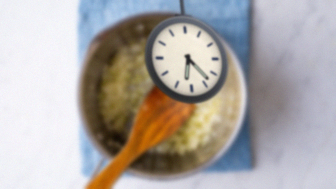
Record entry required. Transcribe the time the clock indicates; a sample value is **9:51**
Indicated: **6:23**
